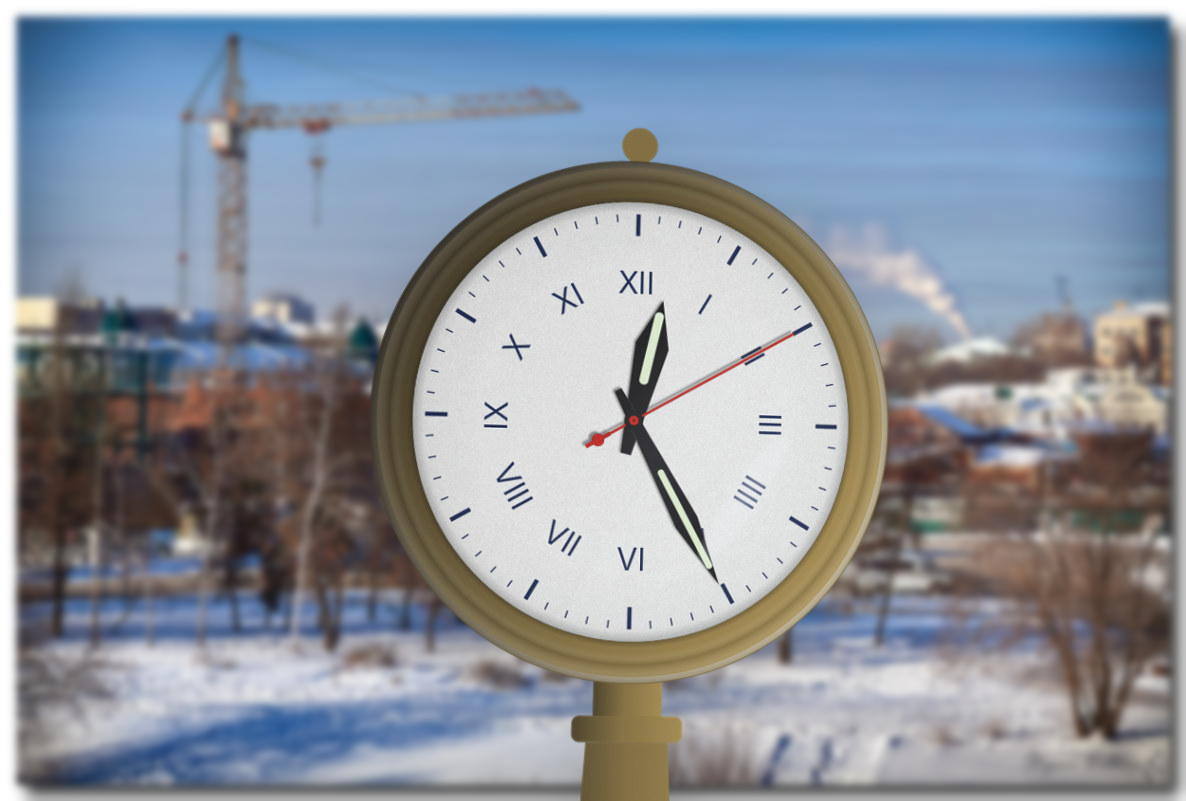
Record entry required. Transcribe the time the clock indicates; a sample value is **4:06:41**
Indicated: **12:25:10**
